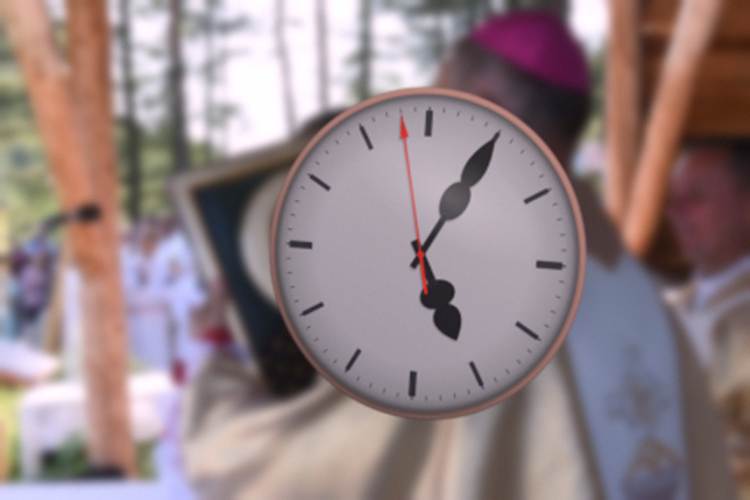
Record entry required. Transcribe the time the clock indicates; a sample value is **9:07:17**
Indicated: **5:04:58**
